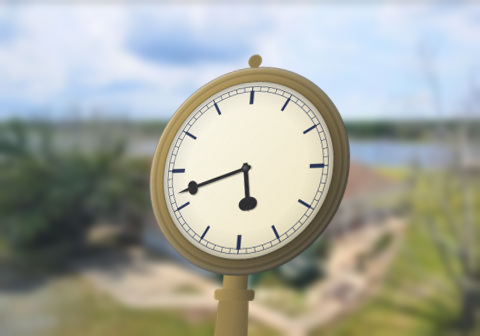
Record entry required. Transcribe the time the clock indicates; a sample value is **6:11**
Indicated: **5:42**
